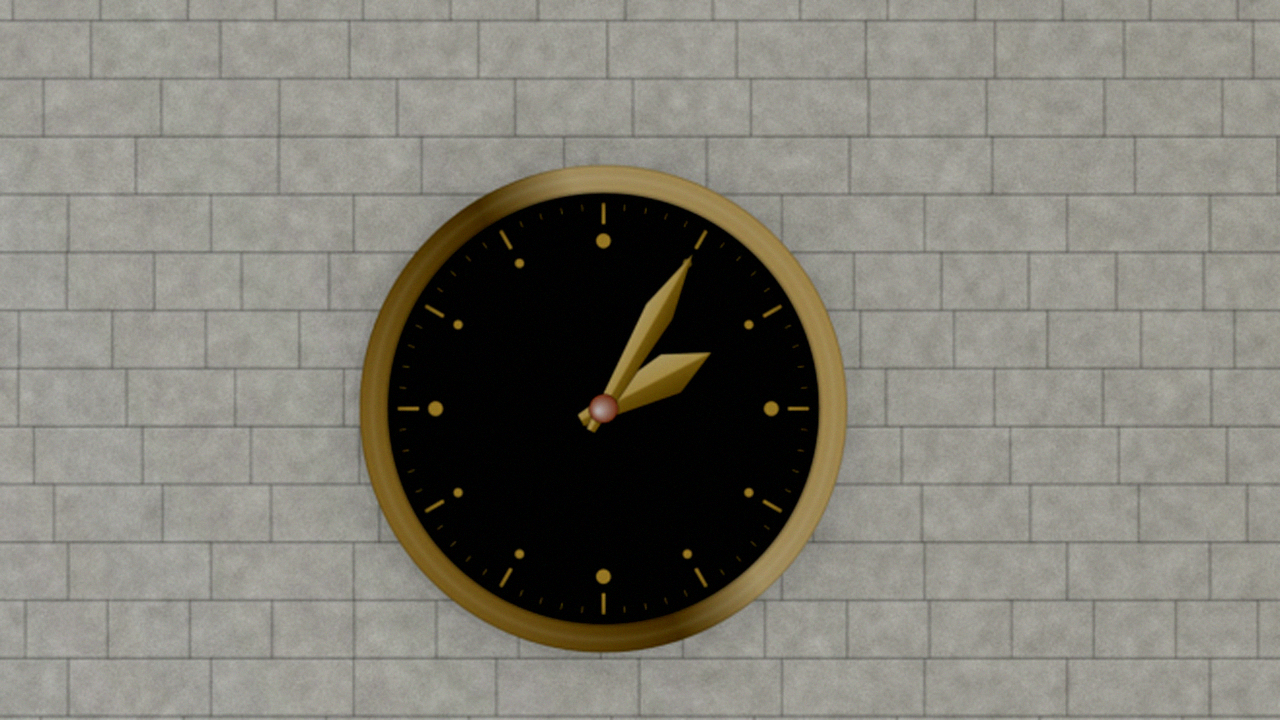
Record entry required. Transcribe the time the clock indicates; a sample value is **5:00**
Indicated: **2:05**
